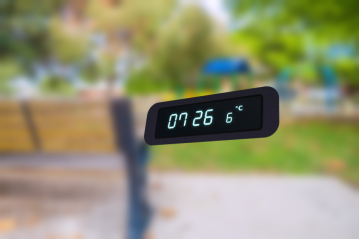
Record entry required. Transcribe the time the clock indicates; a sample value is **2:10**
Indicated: **7:26**
